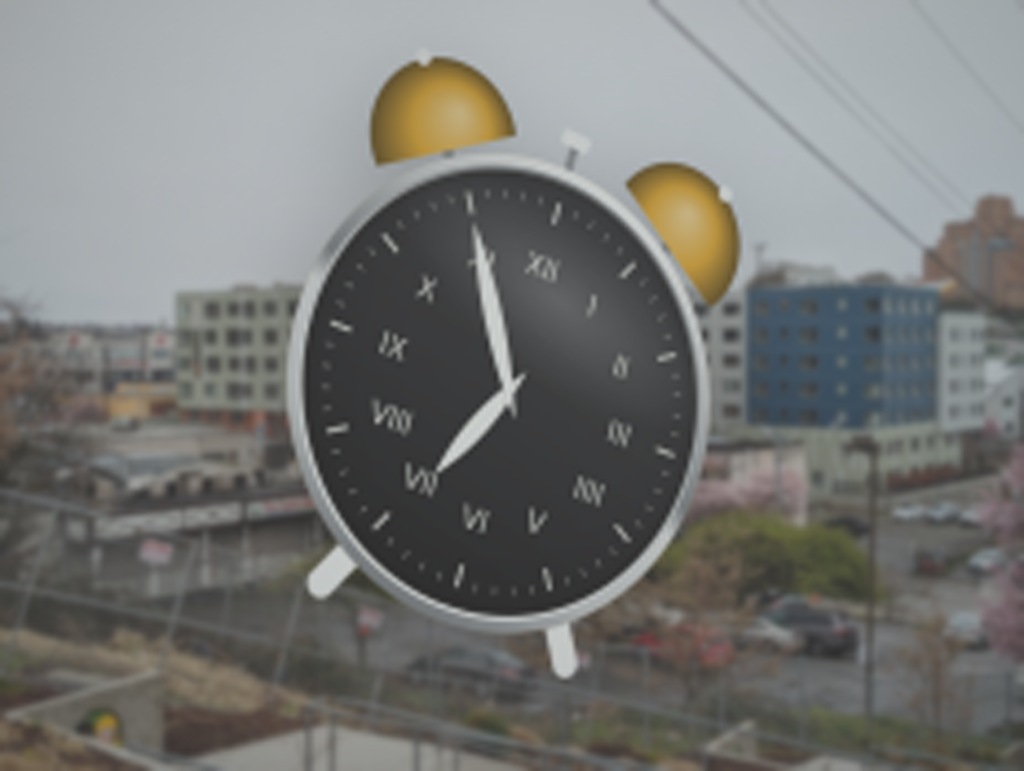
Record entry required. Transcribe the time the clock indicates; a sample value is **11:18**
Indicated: **6:55**
